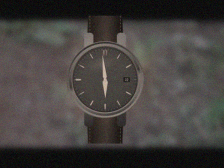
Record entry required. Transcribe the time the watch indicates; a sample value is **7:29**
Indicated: **5:59**
